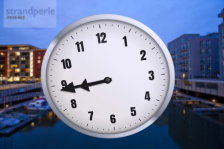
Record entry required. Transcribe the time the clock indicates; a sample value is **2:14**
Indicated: **8:44**
